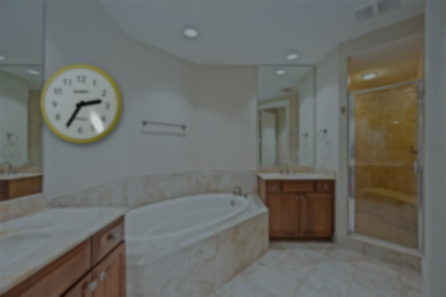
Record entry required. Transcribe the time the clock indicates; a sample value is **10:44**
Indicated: **2:35**
